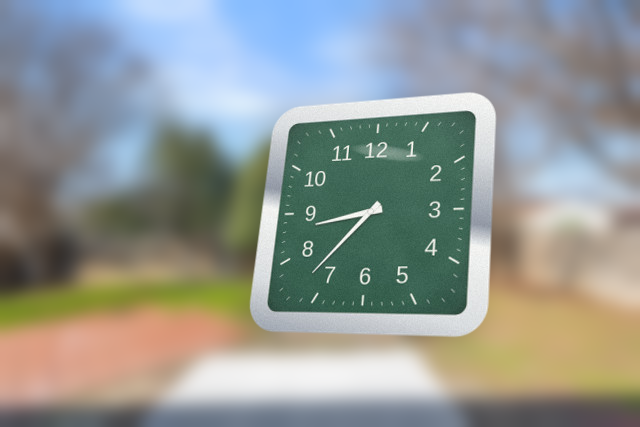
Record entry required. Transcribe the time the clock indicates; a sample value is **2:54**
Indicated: **8:37**
